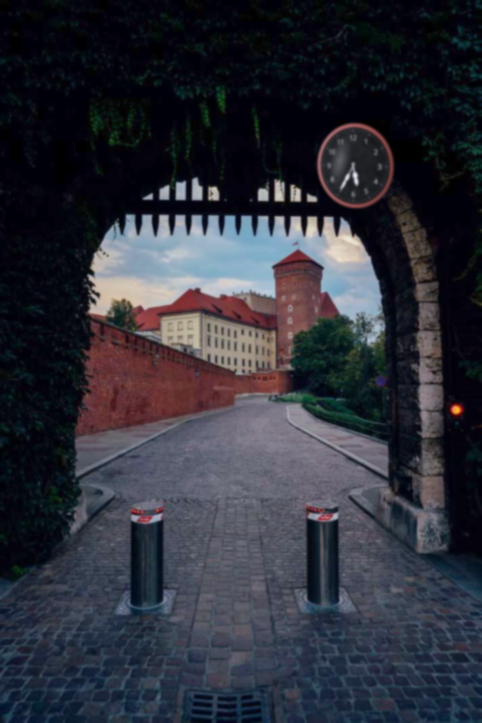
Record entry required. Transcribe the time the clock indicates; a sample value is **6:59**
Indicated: **5:35**
